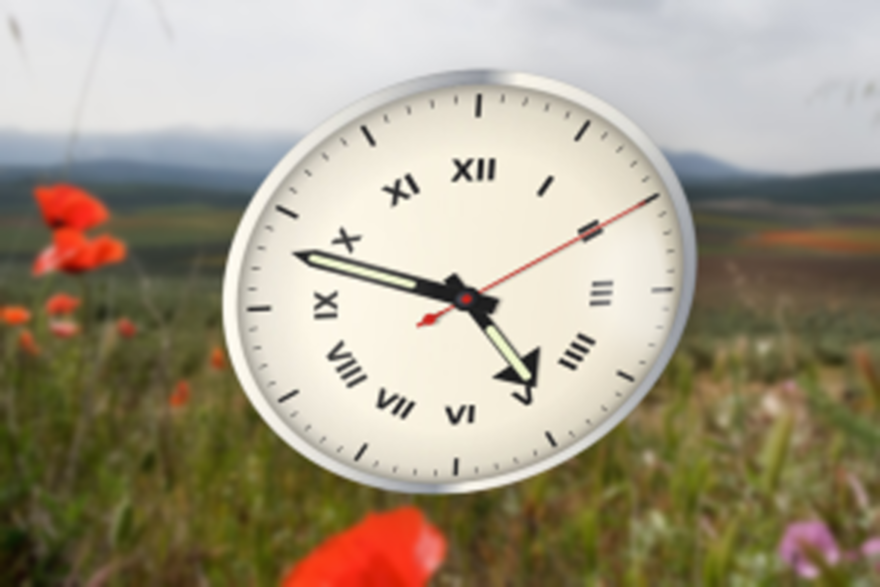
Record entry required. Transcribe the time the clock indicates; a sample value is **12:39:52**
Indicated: **4:48:10**
